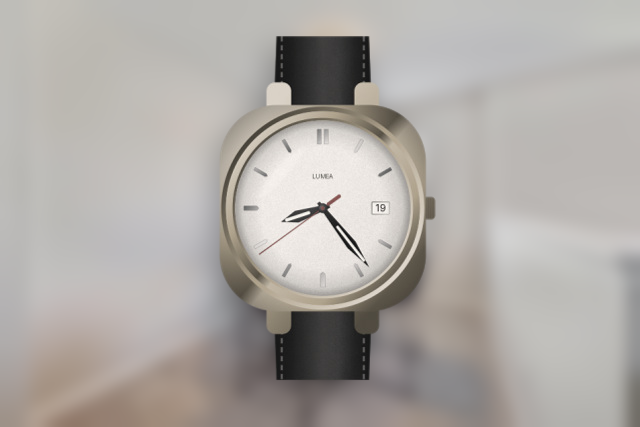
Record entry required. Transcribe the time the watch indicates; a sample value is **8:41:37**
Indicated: **8:23:39**
